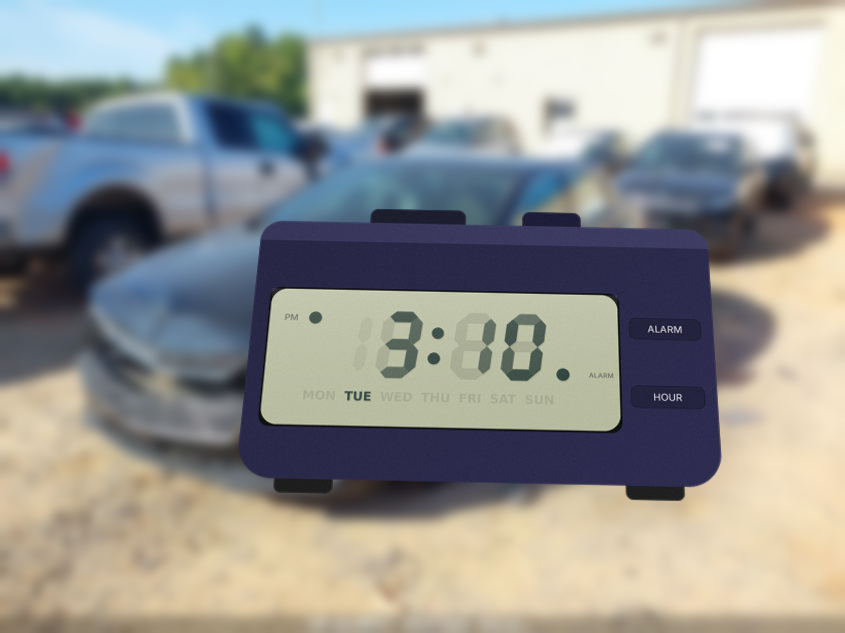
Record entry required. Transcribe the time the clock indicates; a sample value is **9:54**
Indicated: **3:10**
